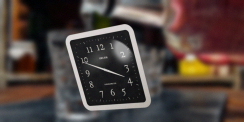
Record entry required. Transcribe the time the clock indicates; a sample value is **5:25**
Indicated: **3:49**
